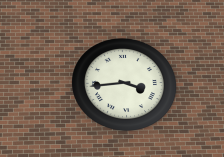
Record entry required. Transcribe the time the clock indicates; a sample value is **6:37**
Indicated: **3:44**
